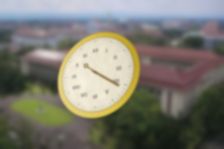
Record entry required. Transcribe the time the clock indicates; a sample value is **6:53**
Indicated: **10:21**
